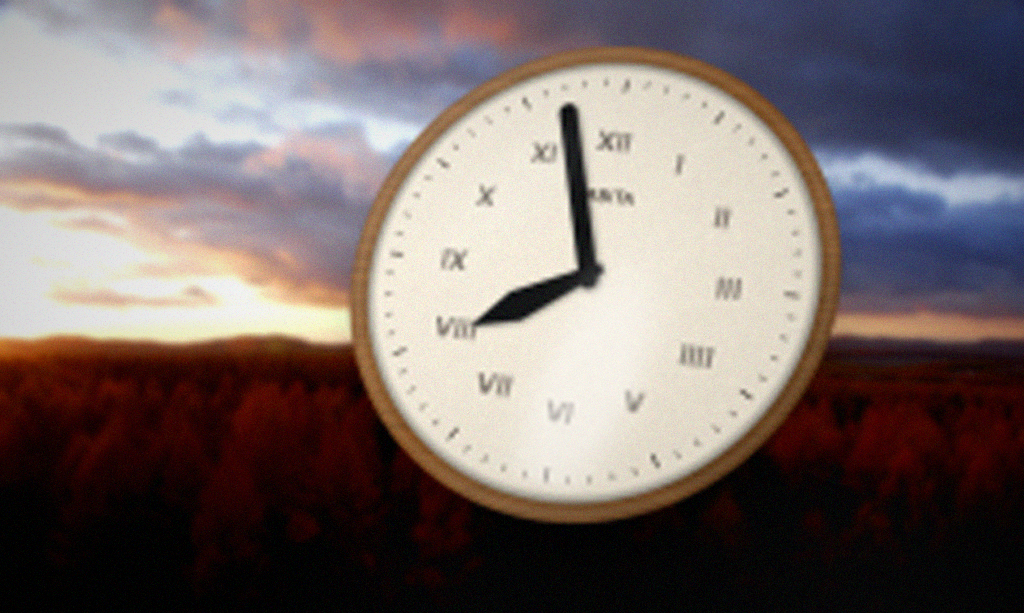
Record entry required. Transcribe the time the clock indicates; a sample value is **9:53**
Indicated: **7:57**
